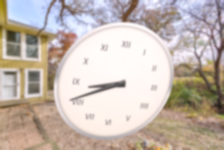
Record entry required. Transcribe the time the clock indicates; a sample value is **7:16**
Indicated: **8:41**
